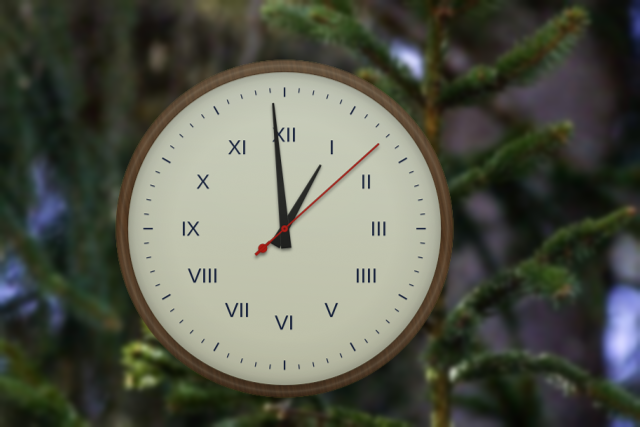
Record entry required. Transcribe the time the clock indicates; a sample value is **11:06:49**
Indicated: **12:59:08**
